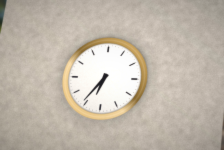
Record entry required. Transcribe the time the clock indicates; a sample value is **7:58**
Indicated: **6:36**
